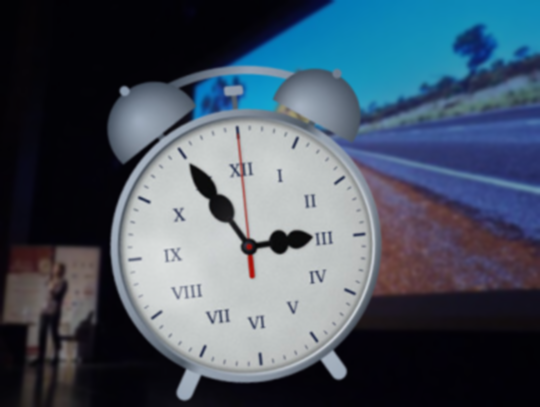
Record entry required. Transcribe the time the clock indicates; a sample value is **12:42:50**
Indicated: **2:55:00**
